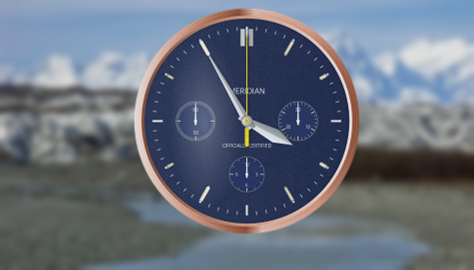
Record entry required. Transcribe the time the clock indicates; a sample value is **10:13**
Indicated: **3:55**
